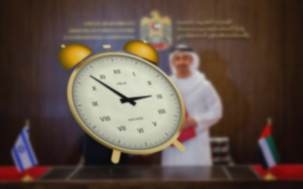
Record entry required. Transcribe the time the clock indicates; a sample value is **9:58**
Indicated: **2:53**
